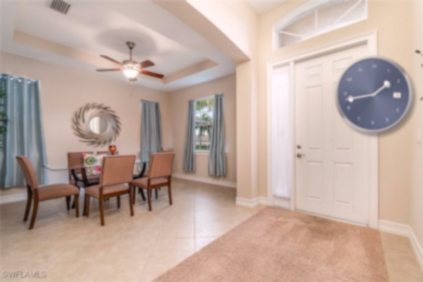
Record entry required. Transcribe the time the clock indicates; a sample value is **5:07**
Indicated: **1:43**
